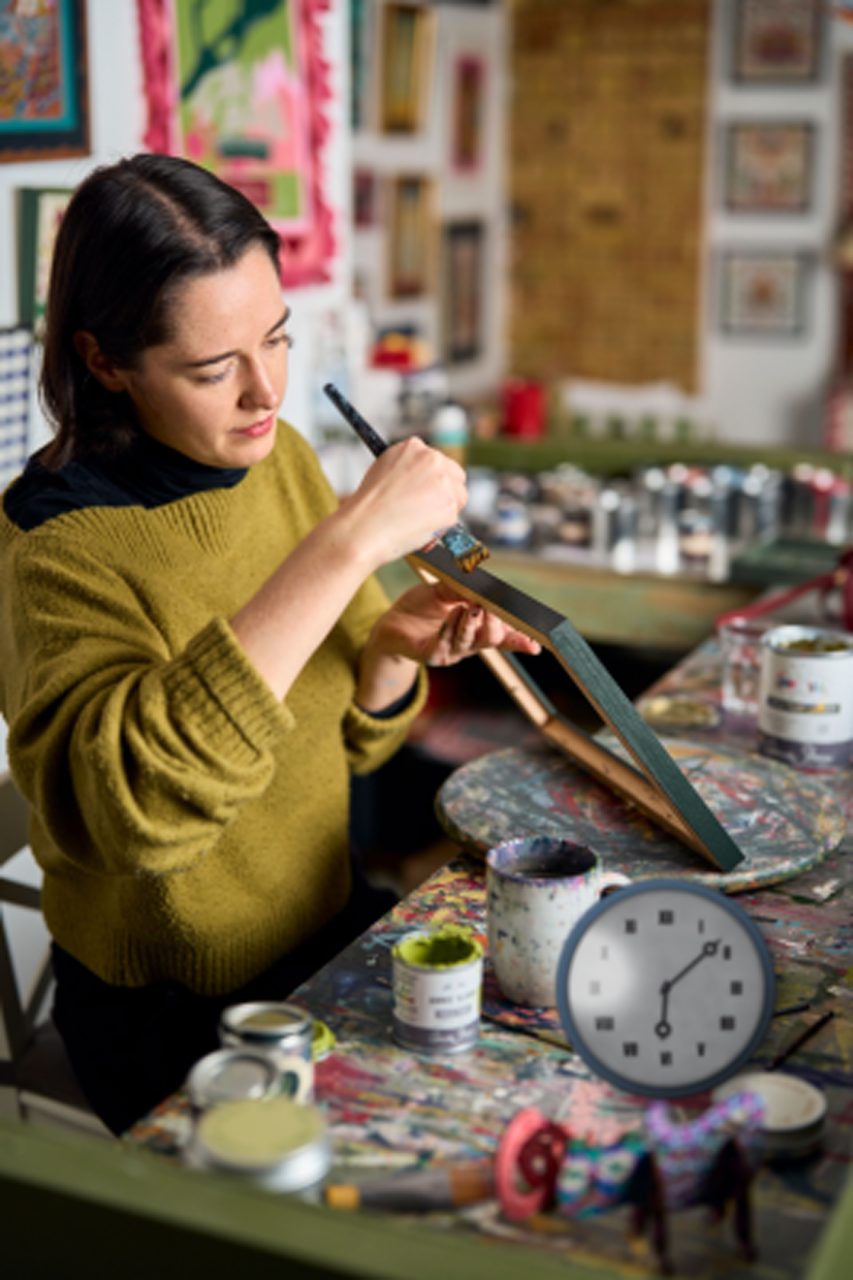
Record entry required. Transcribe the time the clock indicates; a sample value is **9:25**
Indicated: **6:08**
